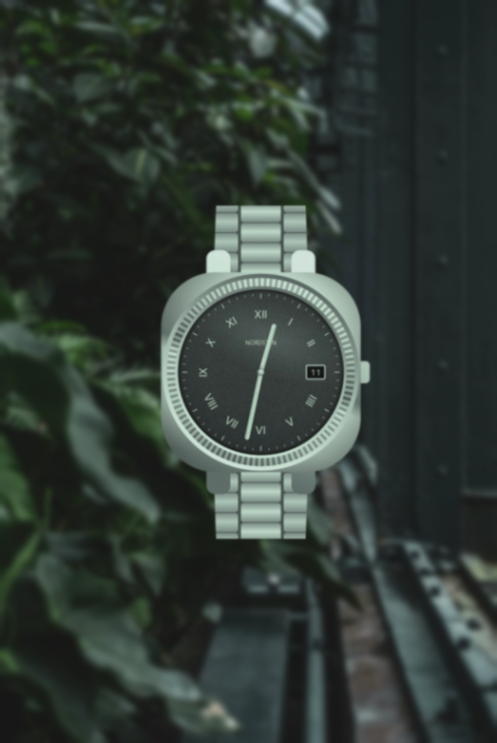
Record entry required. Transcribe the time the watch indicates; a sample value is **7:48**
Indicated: **12:32**
